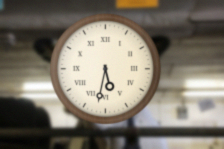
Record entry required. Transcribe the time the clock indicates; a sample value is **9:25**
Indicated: **5:32**
